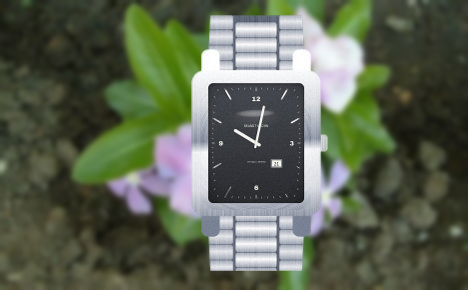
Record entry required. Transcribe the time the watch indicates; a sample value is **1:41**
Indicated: **10:02**
